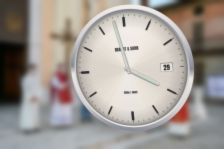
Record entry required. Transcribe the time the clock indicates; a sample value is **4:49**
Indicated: **3:58**
